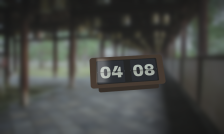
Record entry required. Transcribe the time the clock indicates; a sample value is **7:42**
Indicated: **4:08**
